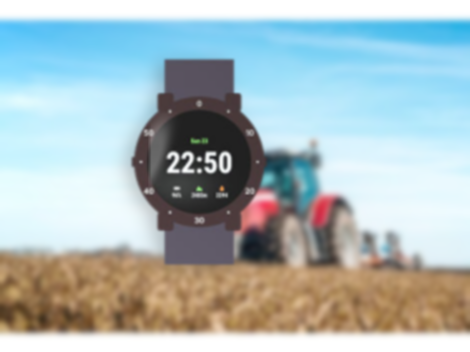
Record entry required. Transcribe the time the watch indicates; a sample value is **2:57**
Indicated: **22:50**
